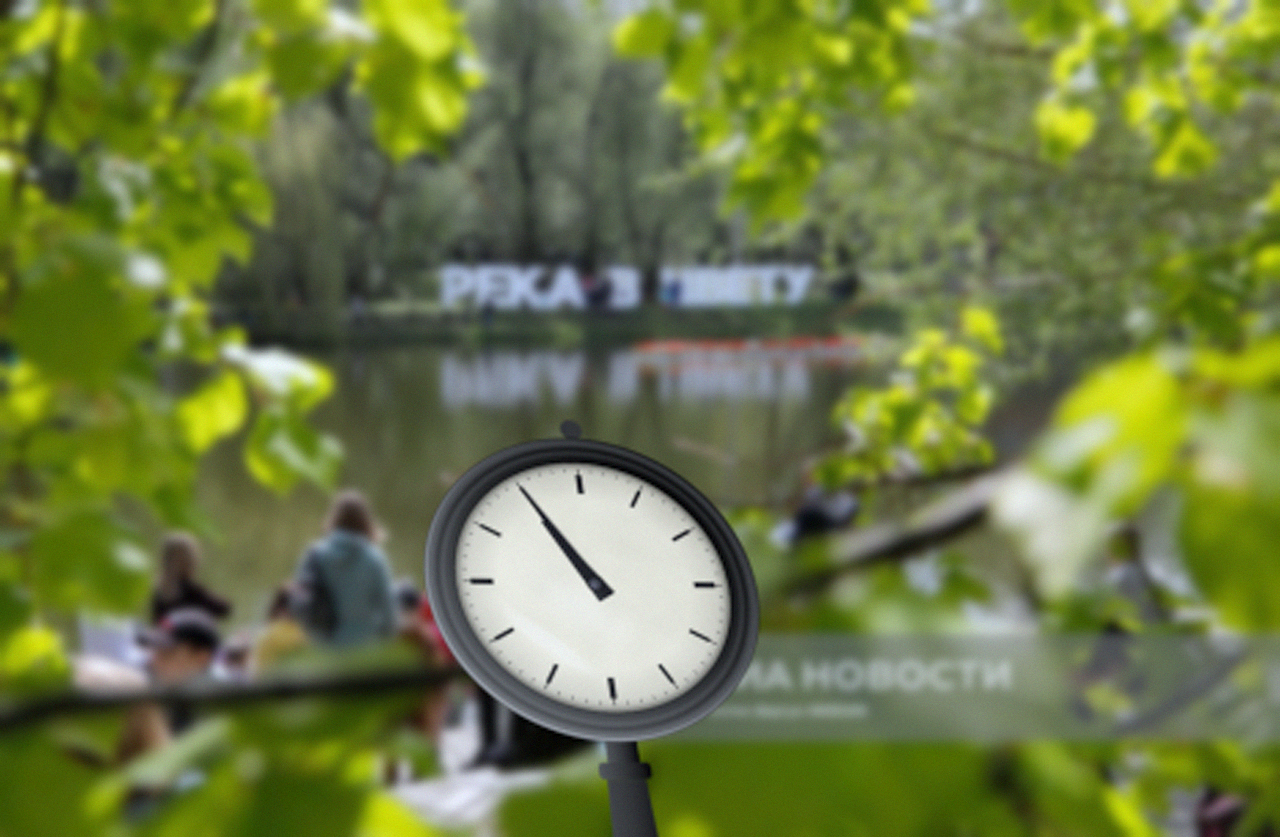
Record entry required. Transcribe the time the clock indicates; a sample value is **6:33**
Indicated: **10:55**
